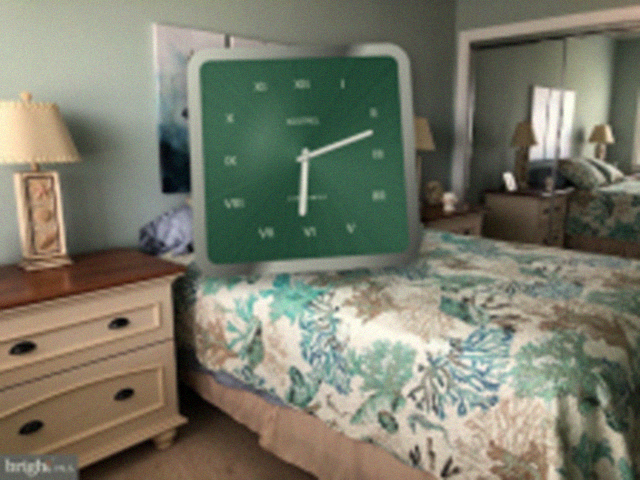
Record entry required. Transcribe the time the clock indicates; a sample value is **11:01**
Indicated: **6:12**
